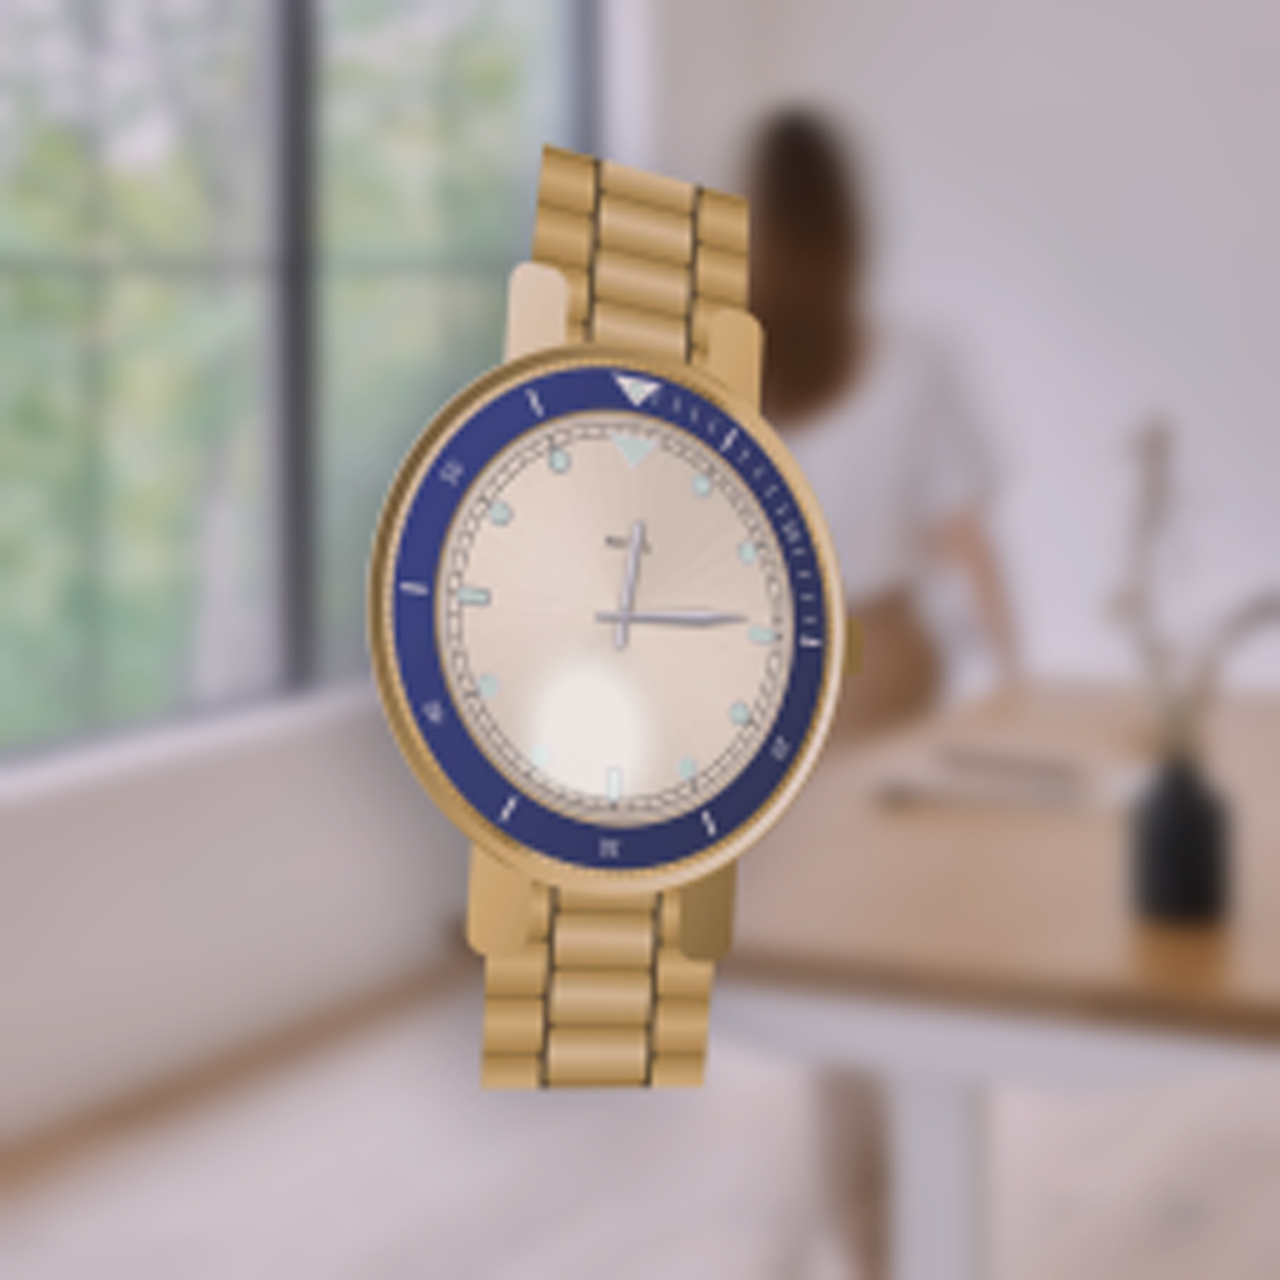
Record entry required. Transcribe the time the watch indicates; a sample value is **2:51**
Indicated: **12:14**
